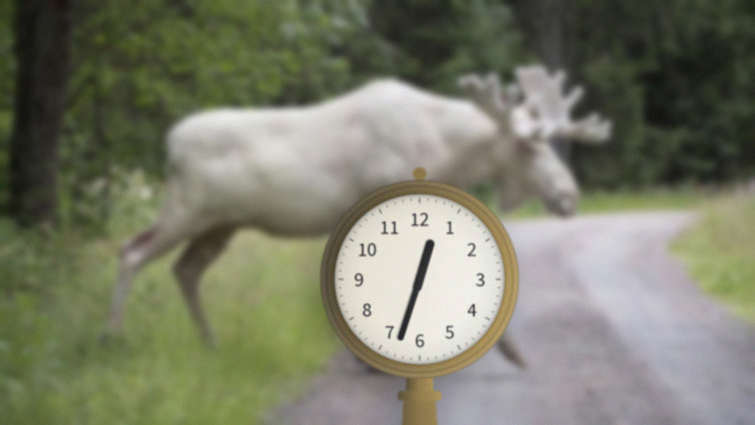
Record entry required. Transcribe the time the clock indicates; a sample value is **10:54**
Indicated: **12:33**
